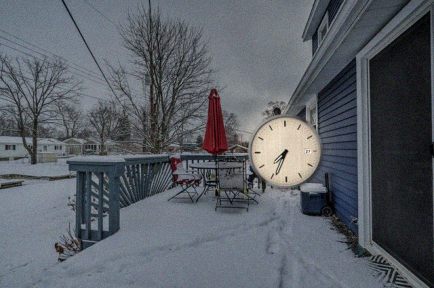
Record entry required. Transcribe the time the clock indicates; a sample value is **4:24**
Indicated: **7:34**
